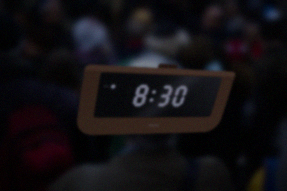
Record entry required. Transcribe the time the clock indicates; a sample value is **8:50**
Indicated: **8:30**
